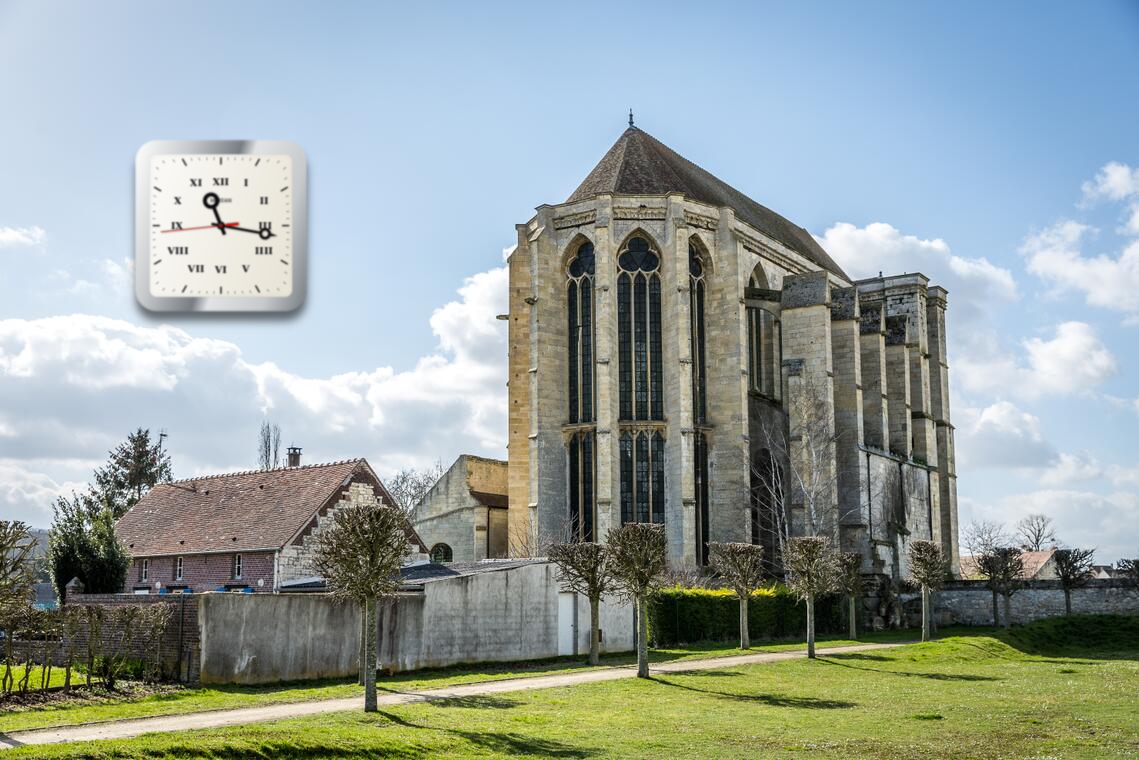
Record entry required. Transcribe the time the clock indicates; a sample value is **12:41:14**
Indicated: **11:16:44**
